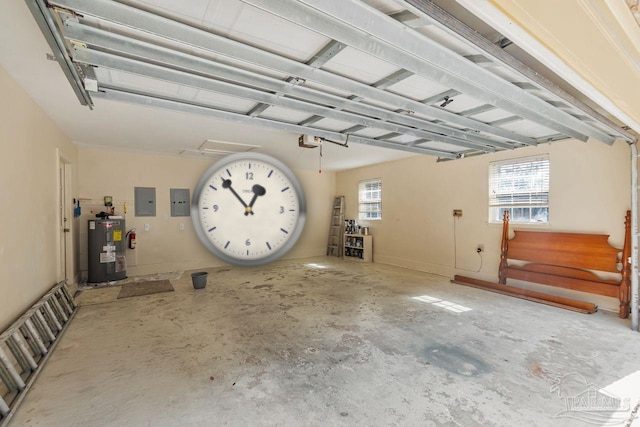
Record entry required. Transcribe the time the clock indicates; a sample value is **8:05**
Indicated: **12:53**
